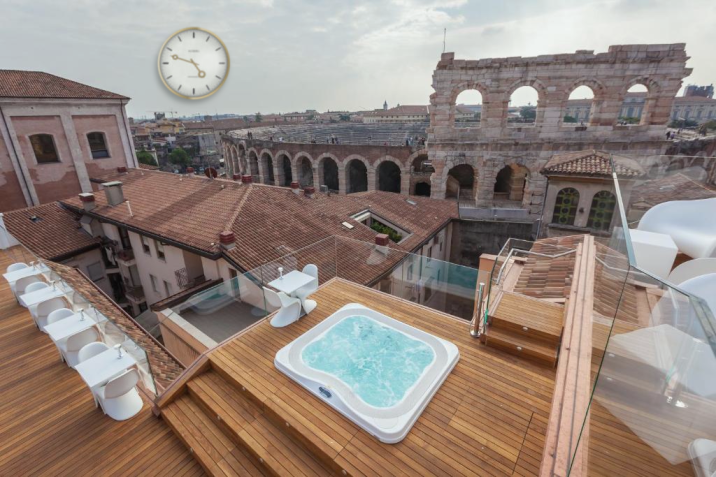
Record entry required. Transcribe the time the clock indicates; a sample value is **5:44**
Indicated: **4:48**
